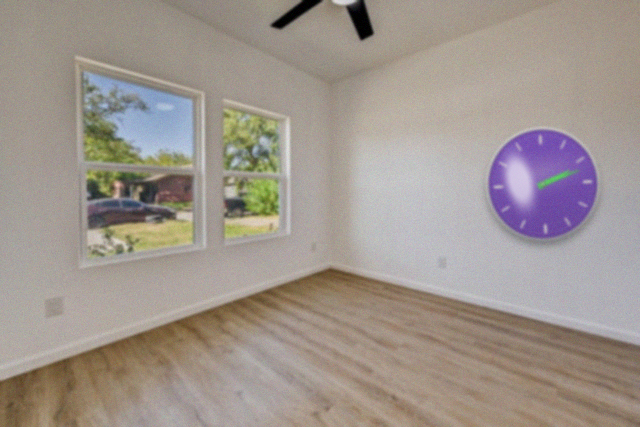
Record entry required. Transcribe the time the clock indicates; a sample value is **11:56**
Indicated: **2:12**
